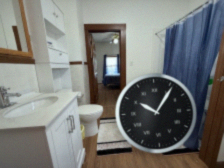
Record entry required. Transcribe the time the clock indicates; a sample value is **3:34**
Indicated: **10:06**
